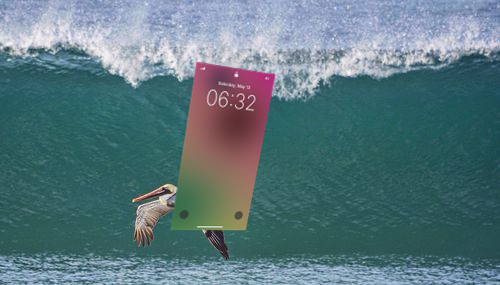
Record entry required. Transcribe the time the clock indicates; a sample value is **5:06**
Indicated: **6:32**
